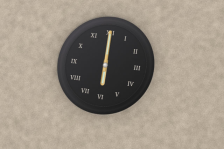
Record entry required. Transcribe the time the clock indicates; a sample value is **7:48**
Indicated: **6:00**
